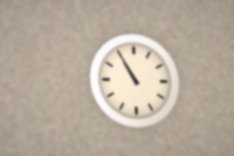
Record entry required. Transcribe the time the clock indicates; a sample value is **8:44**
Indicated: **10:55**
